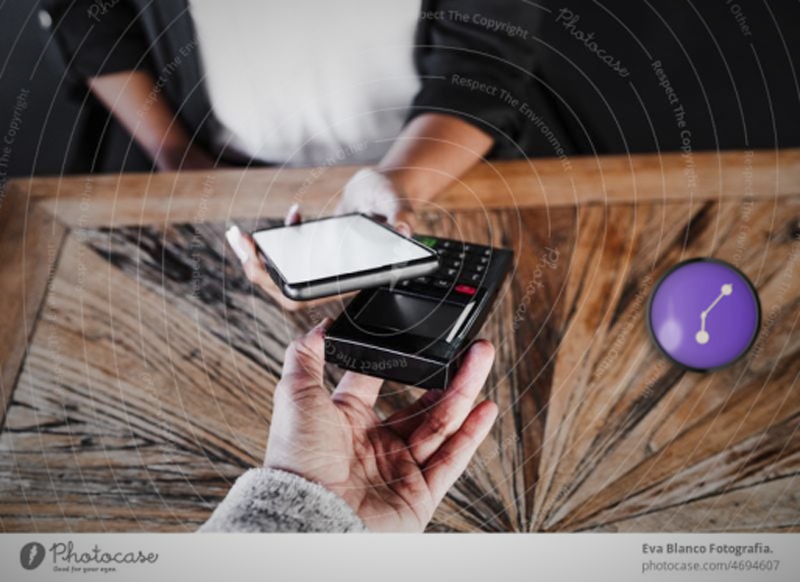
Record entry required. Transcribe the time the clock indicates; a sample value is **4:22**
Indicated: **6:07**
